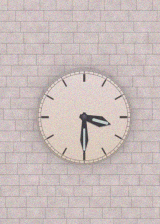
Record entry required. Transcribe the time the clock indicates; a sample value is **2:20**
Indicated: **3:30**
